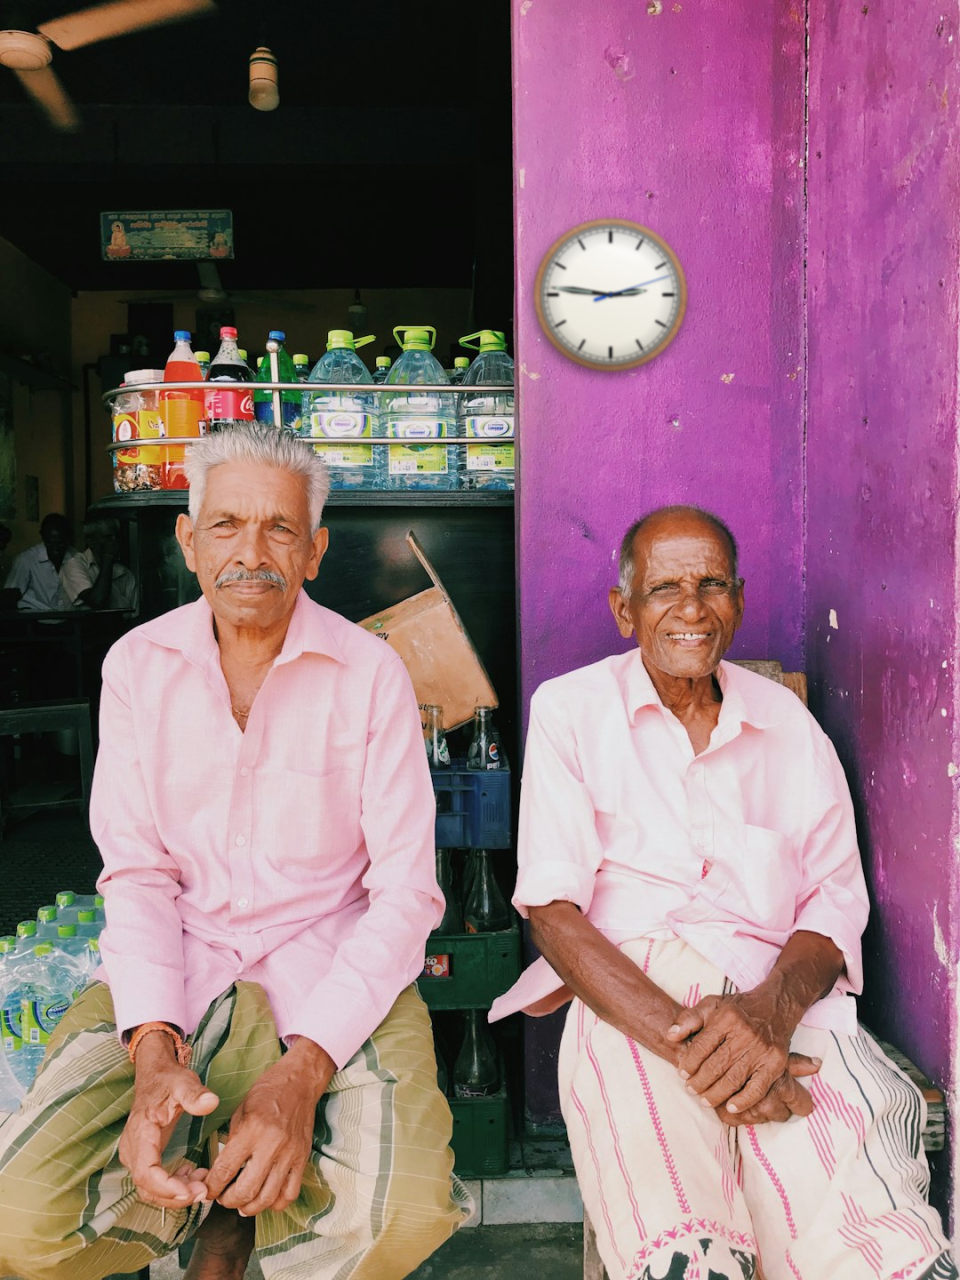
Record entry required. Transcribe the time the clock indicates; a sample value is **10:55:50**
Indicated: **2:46:12**
